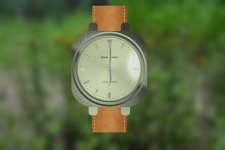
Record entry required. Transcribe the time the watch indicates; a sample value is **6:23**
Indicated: **6:00**
